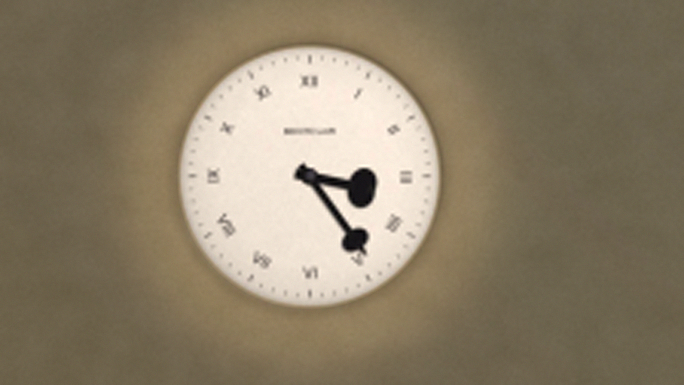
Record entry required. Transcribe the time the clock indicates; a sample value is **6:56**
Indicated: **3:24**
